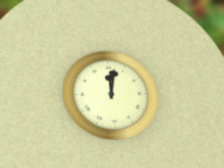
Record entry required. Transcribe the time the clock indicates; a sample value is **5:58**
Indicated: **12:02**
